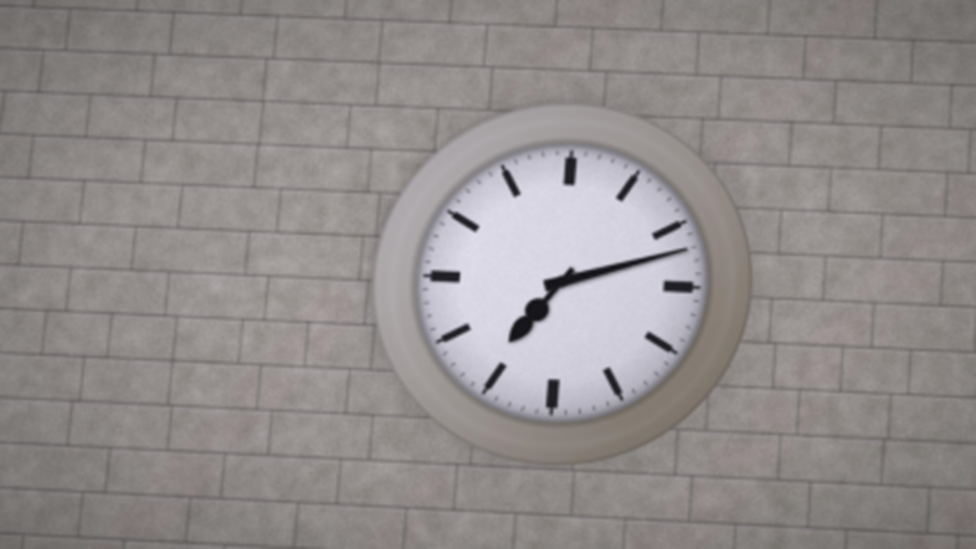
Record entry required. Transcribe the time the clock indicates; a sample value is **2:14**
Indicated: **7:12**
